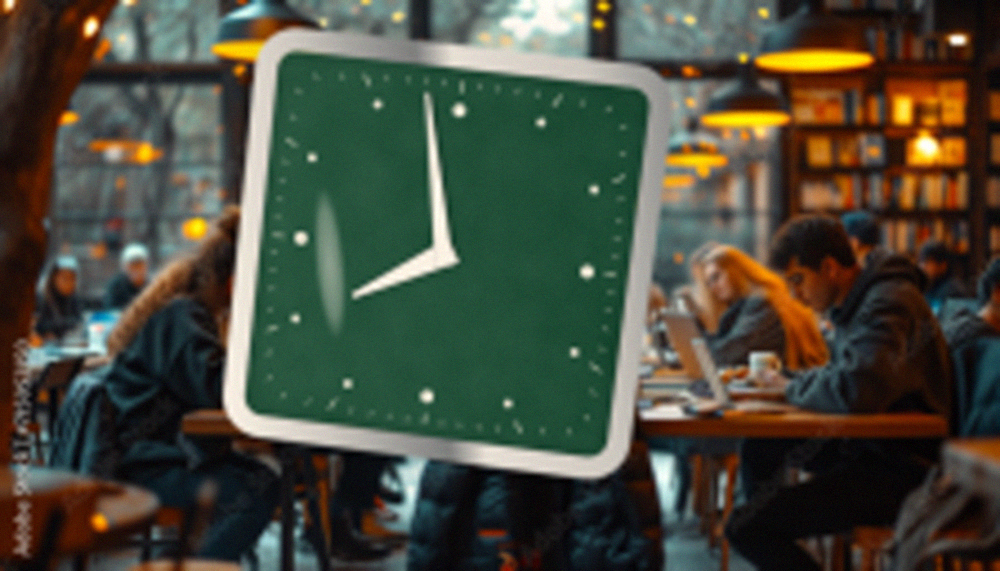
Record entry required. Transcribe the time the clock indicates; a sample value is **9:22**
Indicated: **7:58**
